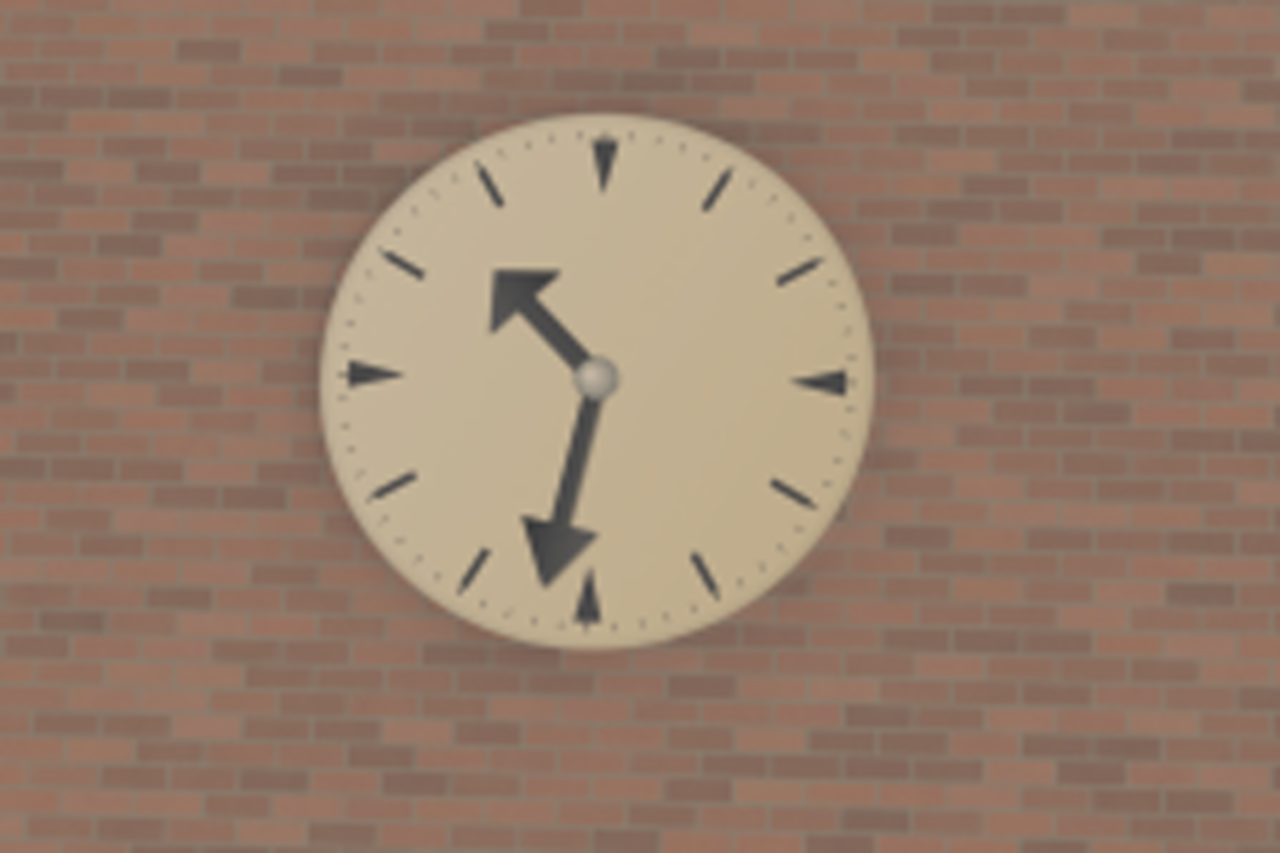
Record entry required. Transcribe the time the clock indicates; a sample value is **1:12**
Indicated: **10:32**
